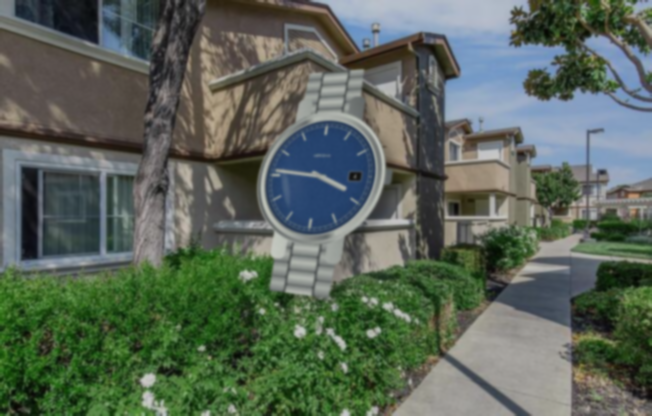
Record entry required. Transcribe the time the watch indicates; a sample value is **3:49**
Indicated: **3:46**
